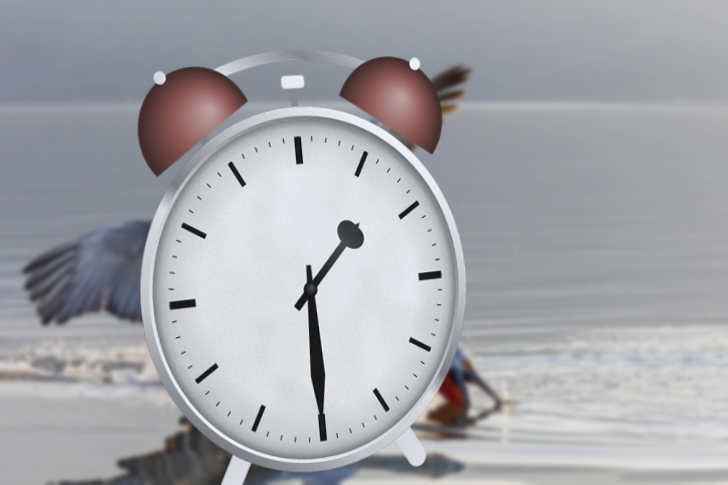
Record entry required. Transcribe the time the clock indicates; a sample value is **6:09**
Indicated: **1:30**
